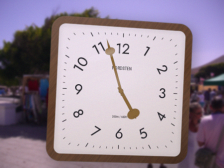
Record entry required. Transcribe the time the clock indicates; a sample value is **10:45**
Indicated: **4:57**
